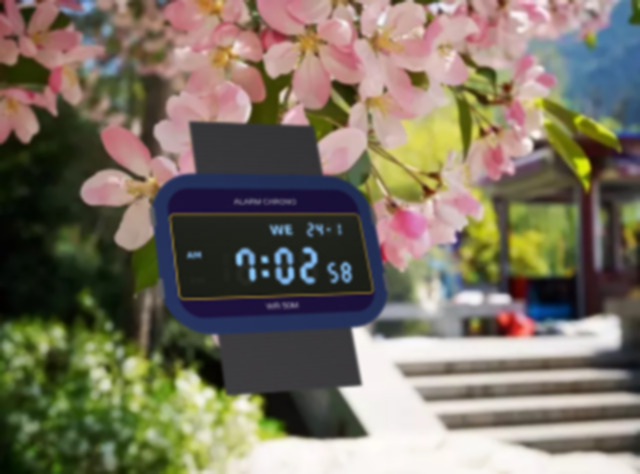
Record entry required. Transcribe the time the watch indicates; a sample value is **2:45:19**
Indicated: **7:02:58**
